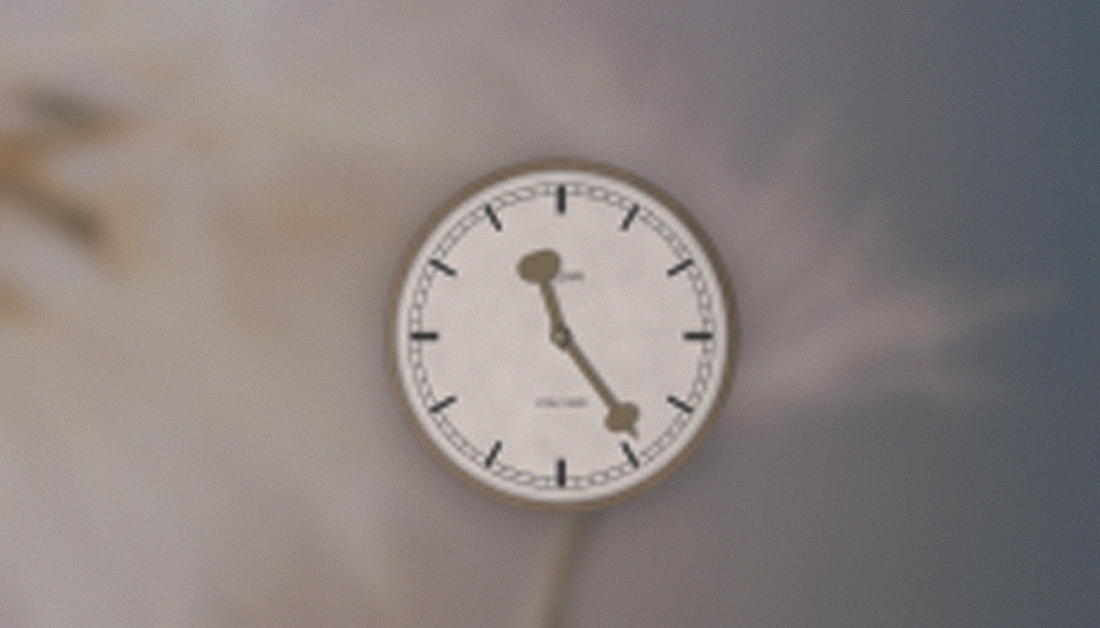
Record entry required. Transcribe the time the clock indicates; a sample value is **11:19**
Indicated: **11:24**
